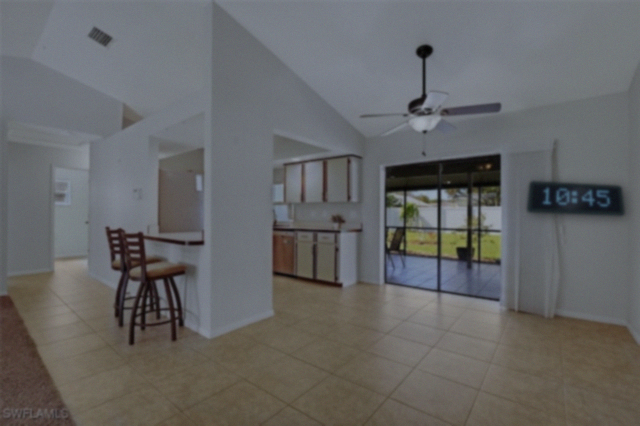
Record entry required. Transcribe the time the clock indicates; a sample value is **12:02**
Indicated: **10:45**
